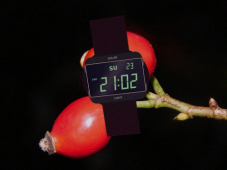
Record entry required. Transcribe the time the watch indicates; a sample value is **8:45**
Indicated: **21:02**
